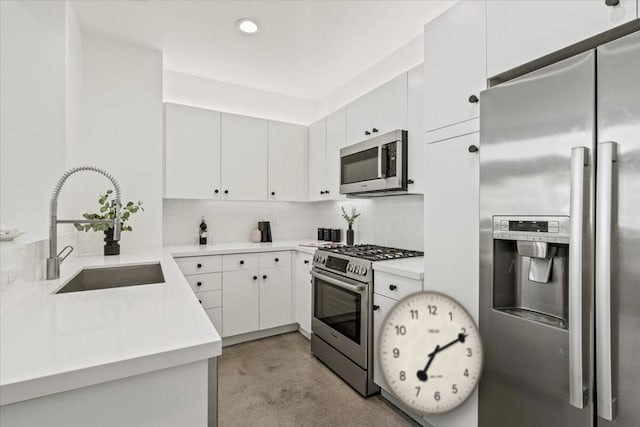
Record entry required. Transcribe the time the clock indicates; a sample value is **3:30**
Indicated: **7:11**
